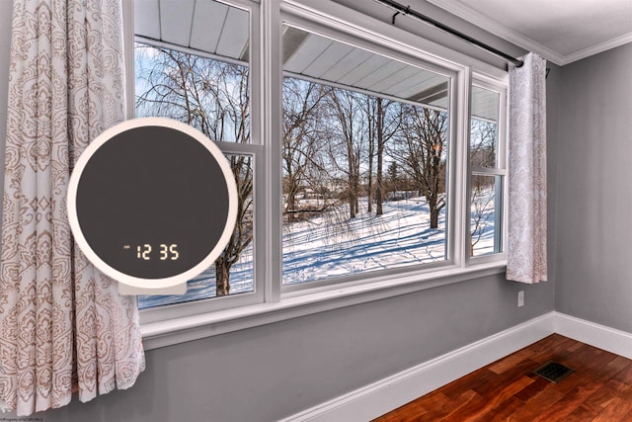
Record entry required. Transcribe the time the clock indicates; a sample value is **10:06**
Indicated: **12:35**
